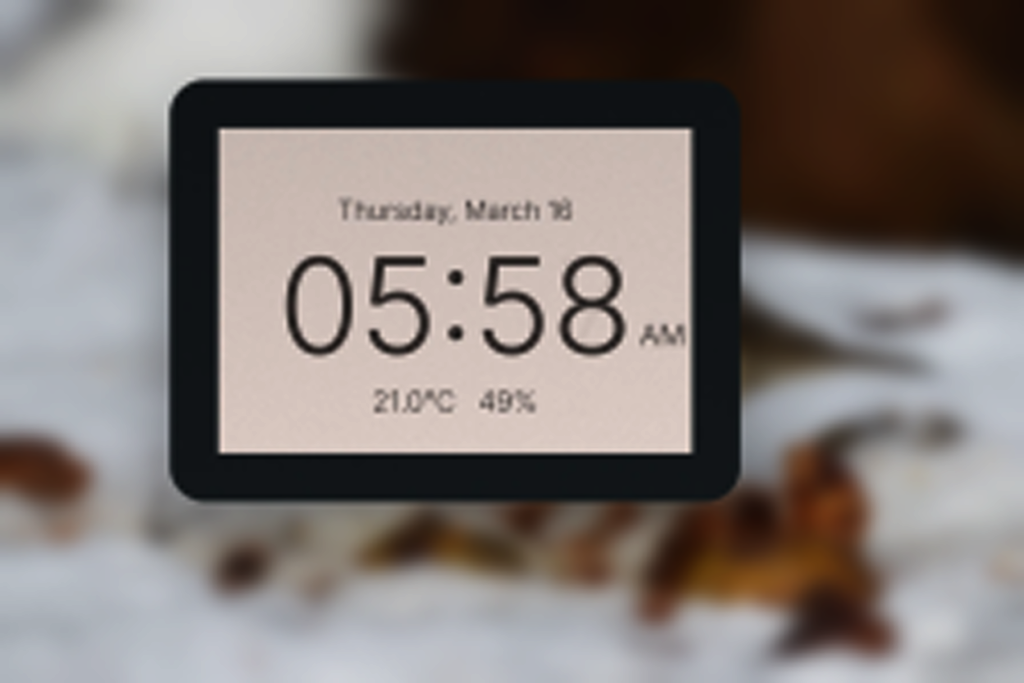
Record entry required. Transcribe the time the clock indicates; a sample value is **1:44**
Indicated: **5:58**
